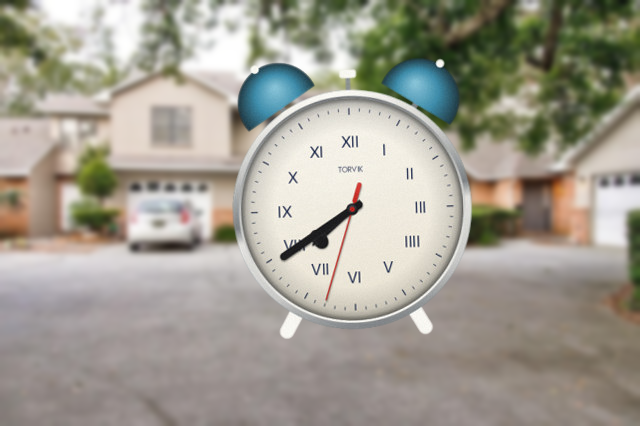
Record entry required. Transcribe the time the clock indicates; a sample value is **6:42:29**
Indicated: **7:39:33**
